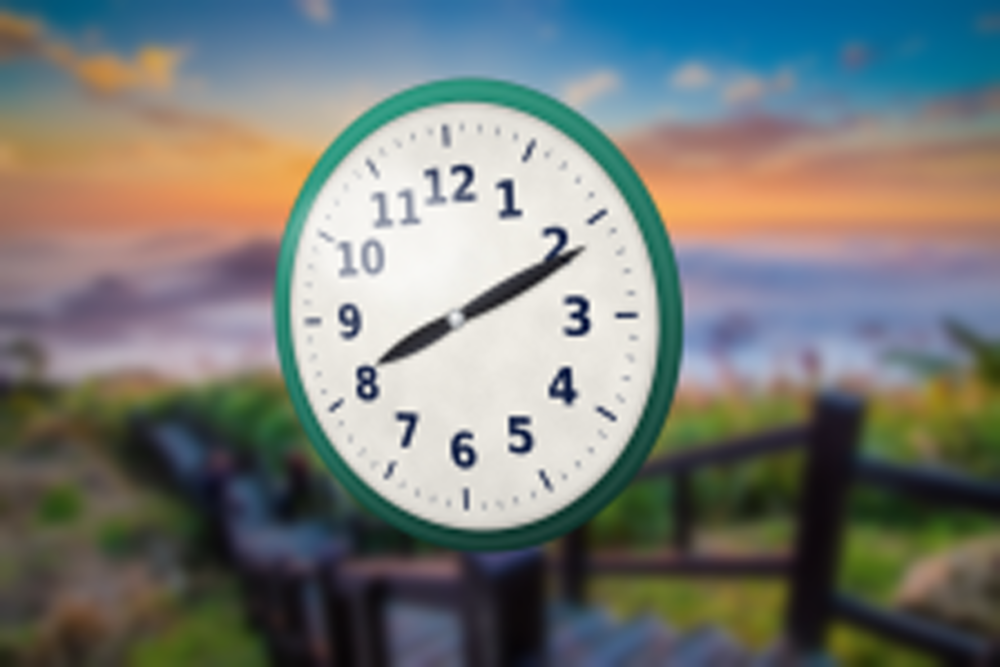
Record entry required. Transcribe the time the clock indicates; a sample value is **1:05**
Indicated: **8:11**
